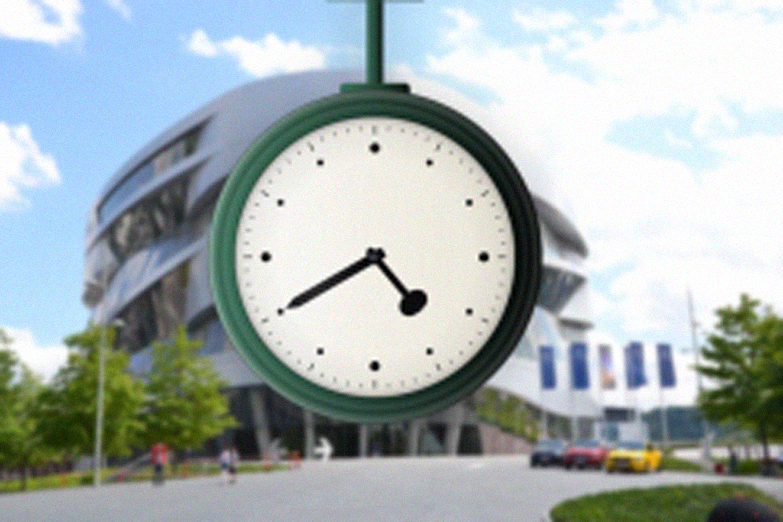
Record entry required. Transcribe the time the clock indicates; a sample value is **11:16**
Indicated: **4:40**
